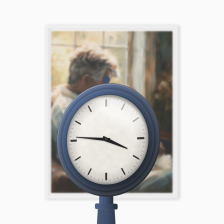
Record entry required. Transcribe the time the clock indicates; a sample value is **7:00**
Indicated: **3:46**
